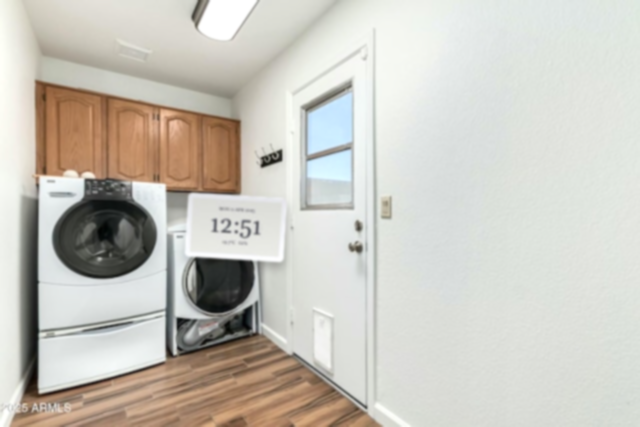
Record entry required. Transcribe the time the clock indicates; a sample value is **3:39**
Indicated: **12:51**
